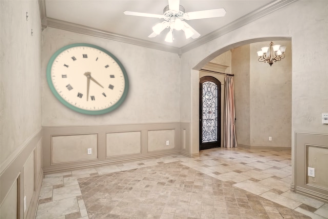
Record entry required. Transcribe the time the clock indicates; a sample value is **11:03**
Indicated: **4:32**
